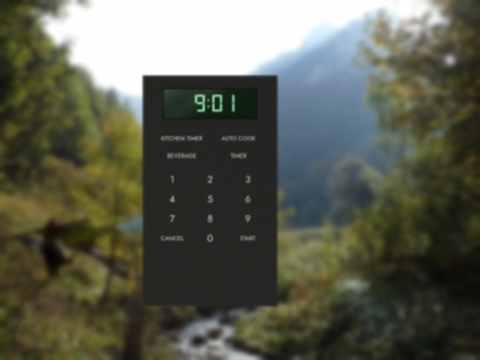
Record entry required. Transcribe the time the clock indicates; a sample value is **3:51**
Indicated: **9:01**
